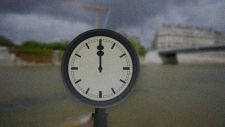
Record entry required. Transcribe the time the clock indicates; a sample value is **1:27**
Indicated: **12:00**
